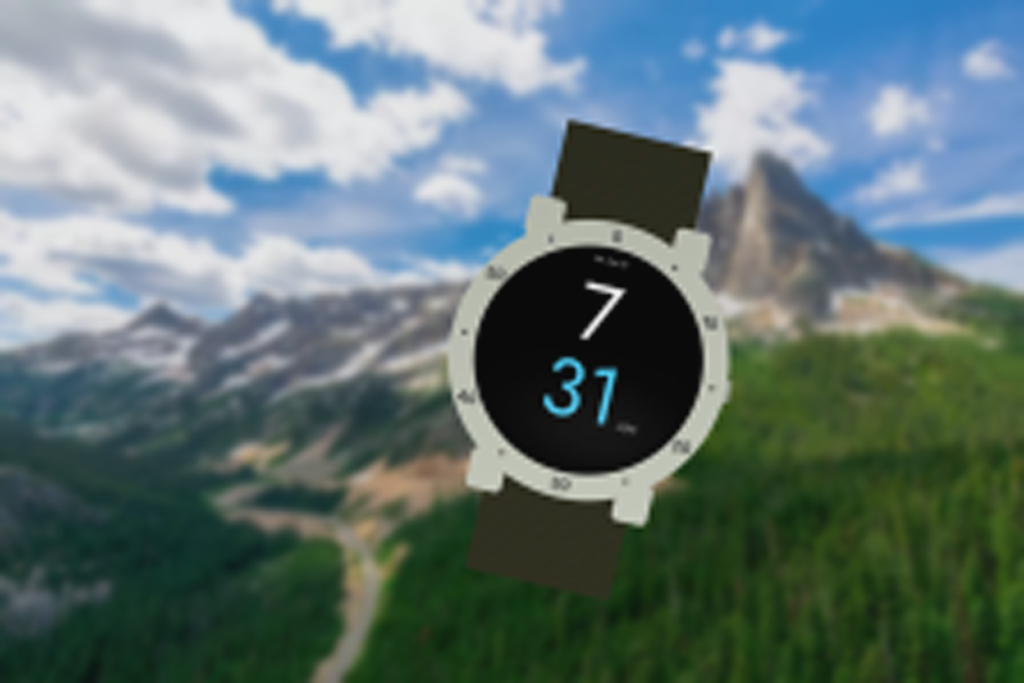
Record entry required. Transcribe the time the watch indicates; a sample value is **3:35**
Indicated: **7:31**
